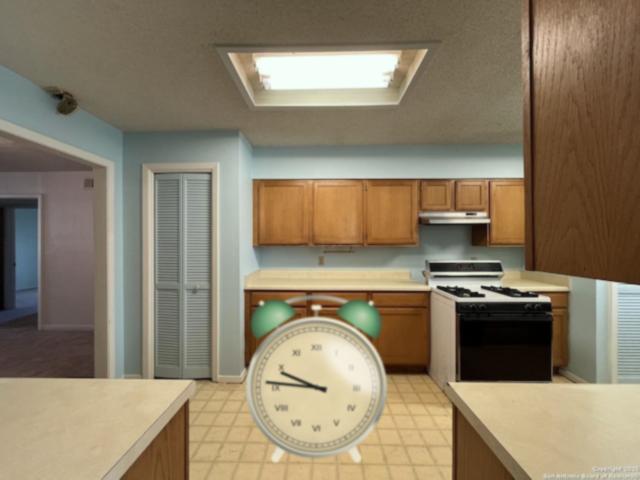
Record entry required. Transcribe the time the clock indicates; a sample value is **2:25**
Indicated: **9:46**
